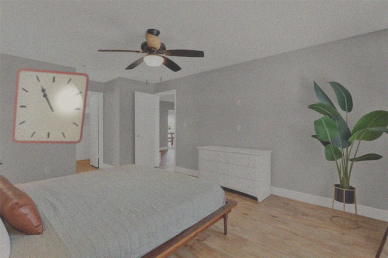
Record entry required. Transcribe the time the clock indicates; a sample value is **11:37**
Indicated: **10:55**
